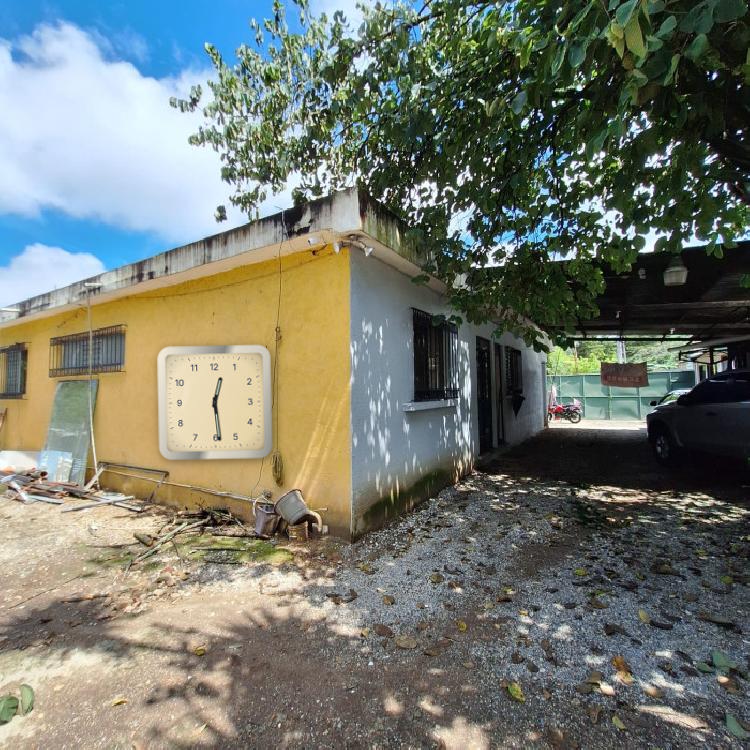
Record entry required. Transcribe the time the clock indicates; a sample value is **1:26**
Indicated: **12:29**
